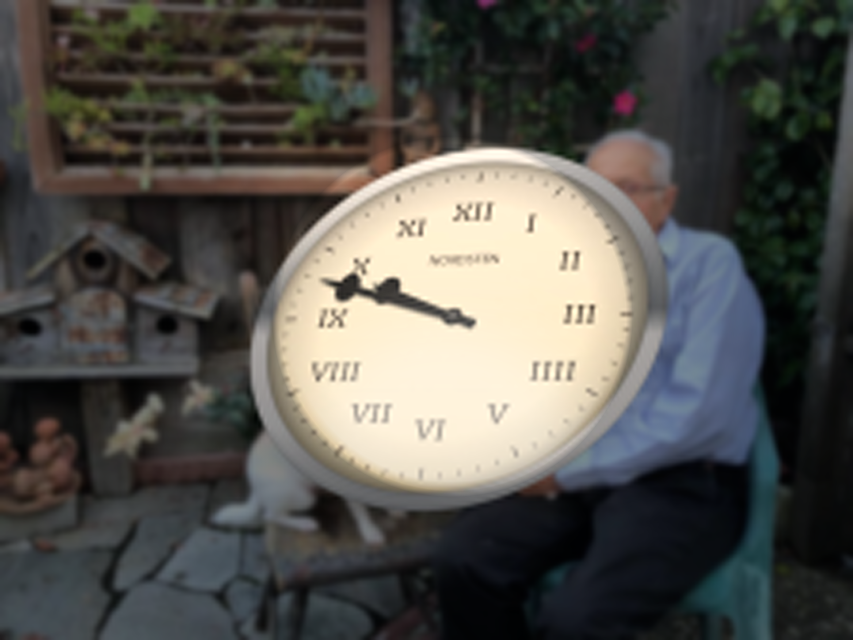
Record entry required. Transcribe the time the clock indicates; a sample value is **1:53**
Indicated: **9:48**
